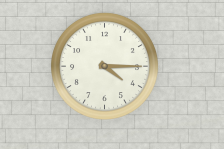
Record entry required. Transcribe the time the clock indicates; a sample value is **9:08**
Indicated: **4:15**
